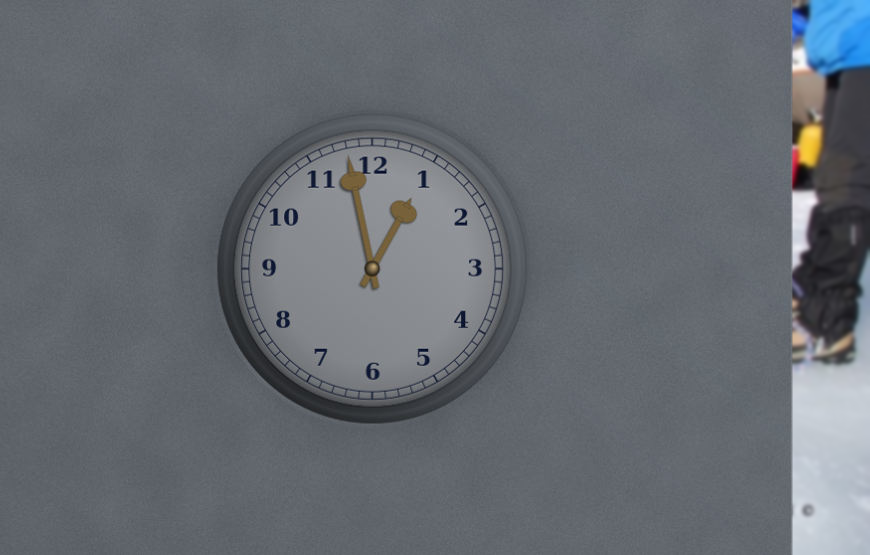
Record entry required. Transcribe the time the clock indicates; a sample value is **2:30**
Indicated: **12:58**
